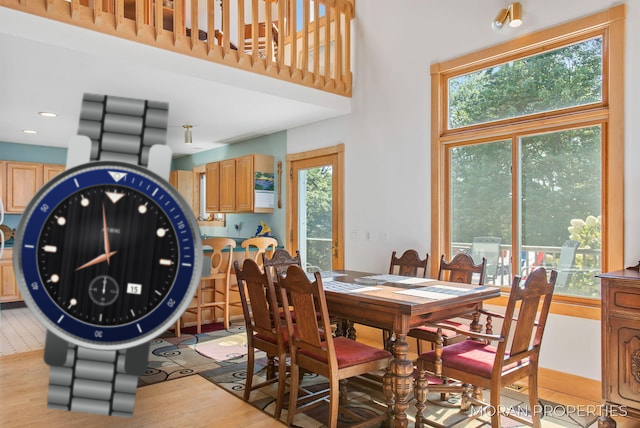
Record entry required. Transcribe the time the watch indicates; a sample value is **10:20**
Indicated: **7:58**
